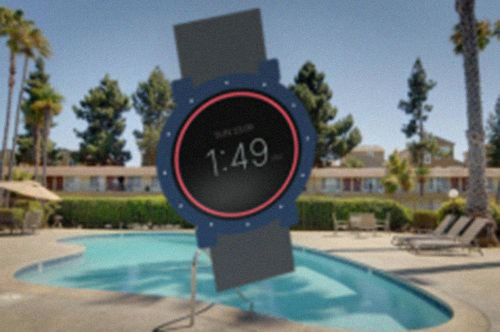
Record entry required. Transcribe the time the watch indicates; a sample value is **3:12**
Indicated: **1:49**
